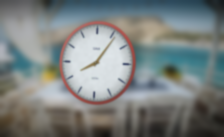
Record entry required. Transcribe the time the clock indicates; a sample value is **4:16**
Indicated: **8:06**
